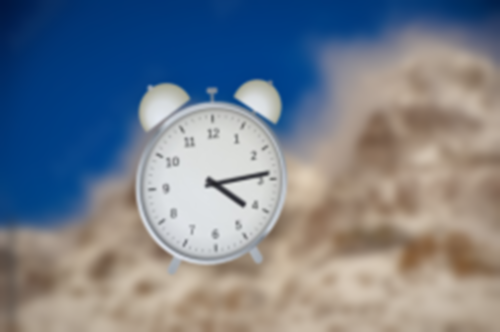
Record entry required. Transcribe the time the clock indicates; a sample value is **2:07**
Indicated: **4:14**
